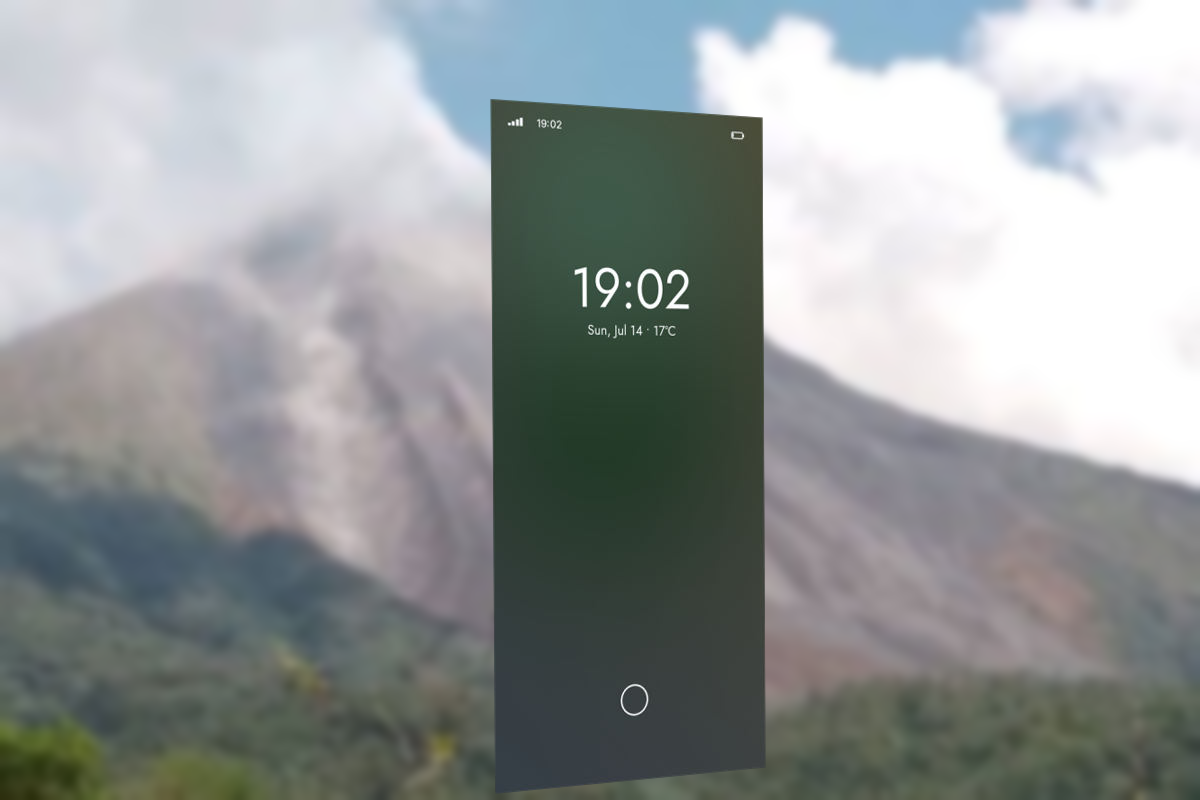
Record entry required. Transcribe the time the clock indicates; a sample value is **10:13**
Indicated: **19:02**
